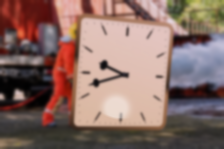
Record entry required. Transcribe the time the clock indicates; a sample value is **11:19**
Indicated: **9:42**
